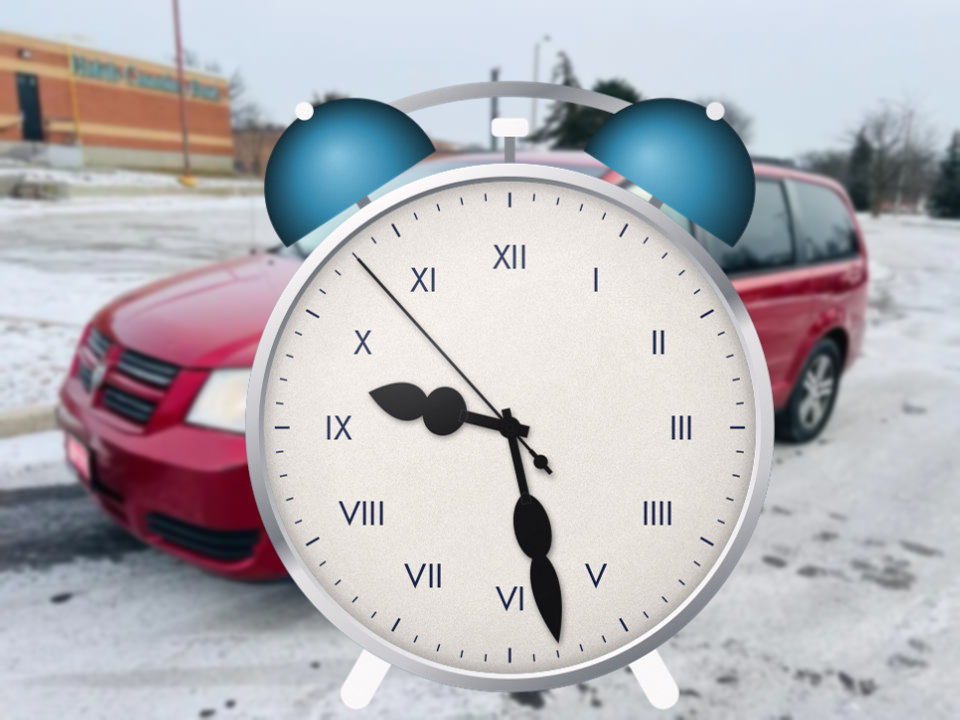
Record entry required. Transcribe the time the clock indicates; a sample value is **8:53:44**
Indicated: **9:27:53**
